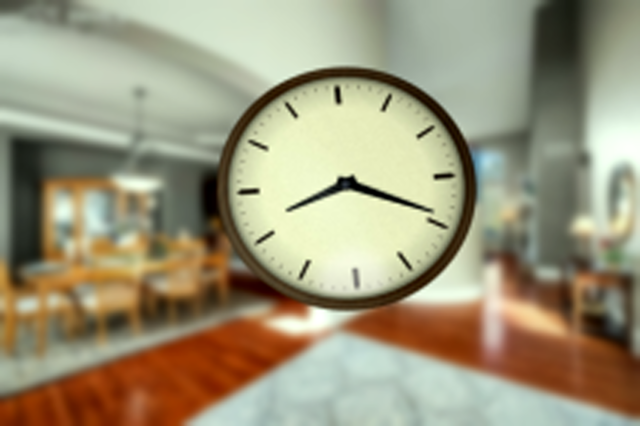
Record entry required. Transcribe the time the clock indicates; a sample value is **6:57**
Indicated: **8:19**
